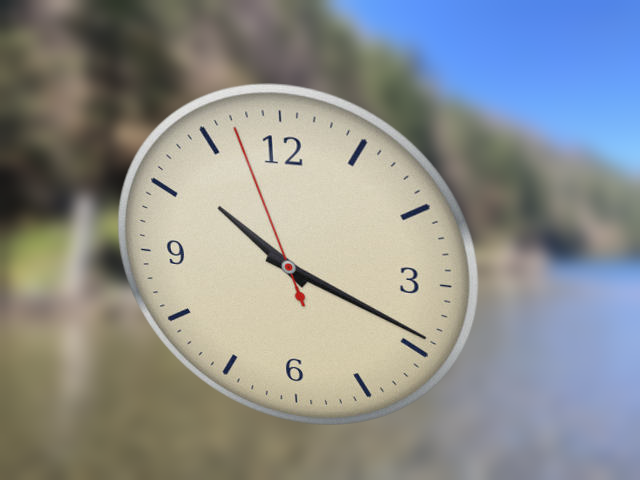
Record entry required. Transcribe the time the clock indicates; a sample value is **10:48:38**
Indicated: **10:18:57**
